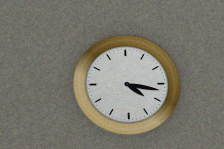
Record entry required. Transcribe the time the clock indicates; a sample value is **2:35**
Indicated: **4:17**
